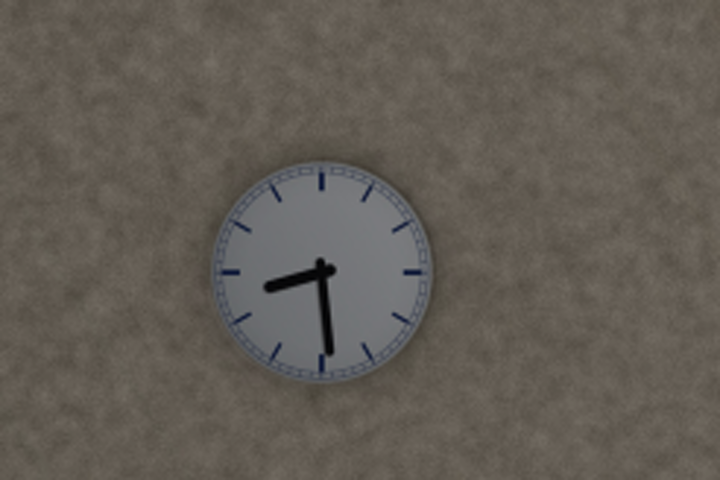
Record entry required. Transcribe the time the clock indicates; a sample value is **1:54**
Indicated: **8:29**
